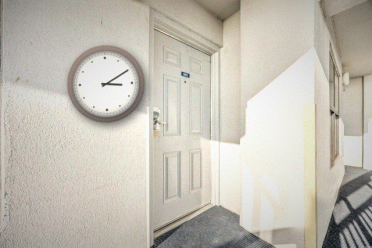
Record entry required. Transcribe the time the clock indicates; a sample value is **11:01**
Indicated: **3:10**
